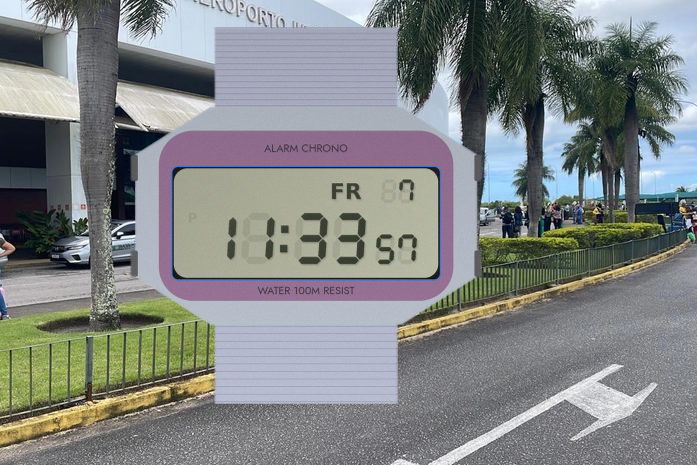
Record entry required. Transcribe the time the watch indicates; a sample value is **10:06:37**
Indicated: **11:33:57**
